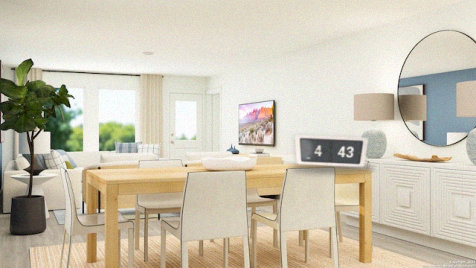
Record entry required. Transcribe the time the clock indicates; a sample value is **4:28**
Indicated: **4:43**
